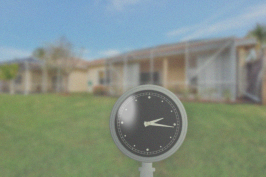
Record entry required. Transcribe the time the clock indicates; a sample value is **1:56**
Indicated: **2:16**
